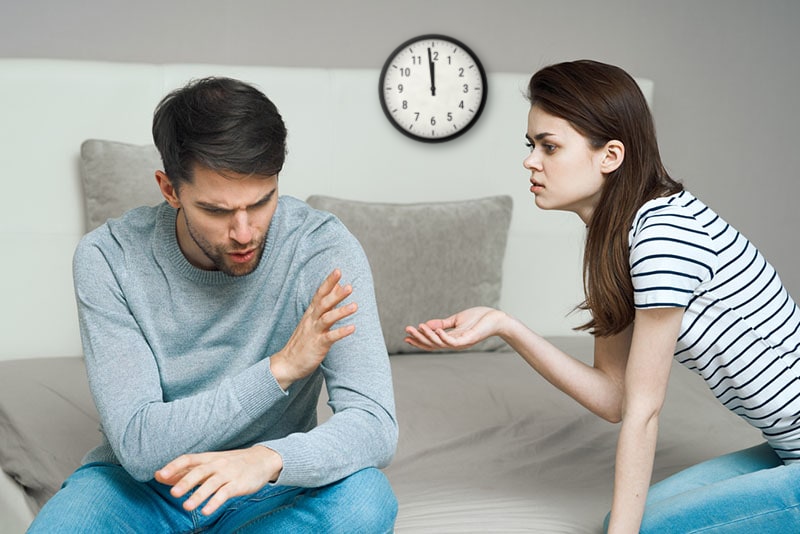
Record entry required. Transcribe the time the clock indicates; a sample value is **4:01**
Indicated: **11:59**
